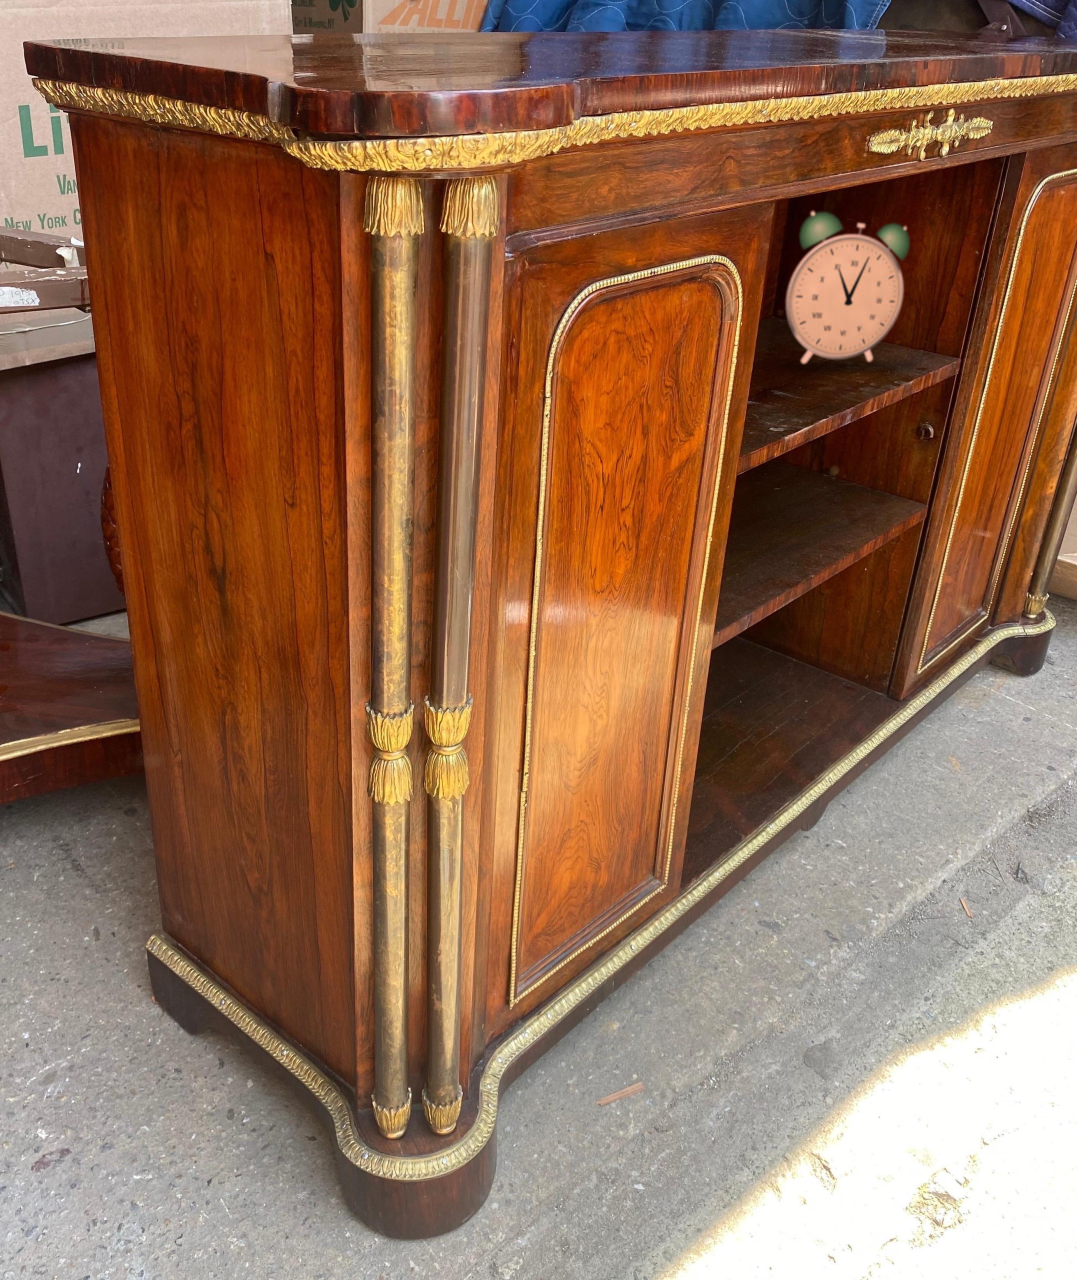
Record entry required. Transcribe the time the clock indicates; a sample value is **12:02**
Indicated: **11:03**
